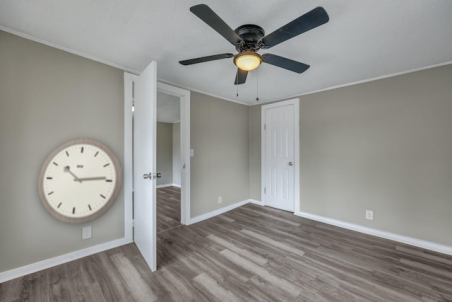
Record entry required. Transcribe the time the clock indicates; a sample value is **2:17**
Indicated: **10:14**
